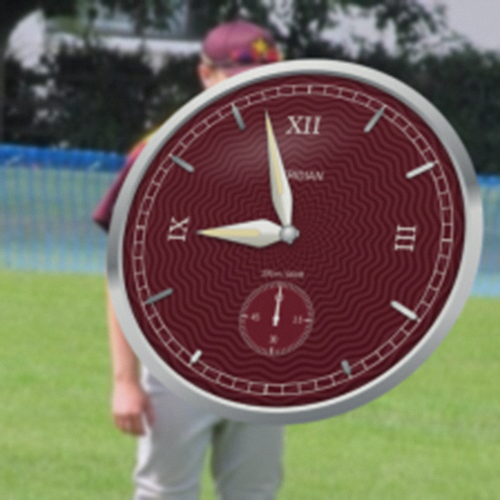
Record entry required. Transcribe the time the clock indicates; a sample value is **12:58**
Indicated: **8:57**
